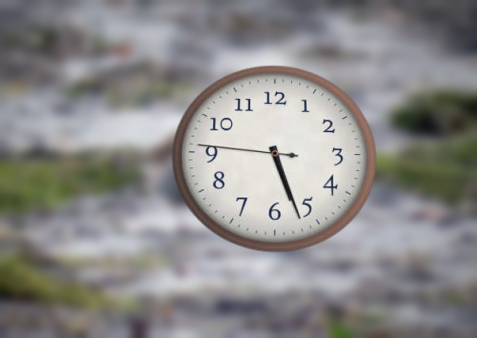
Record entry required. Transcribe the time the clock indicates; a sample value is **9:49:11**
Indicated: **5:26:46**
